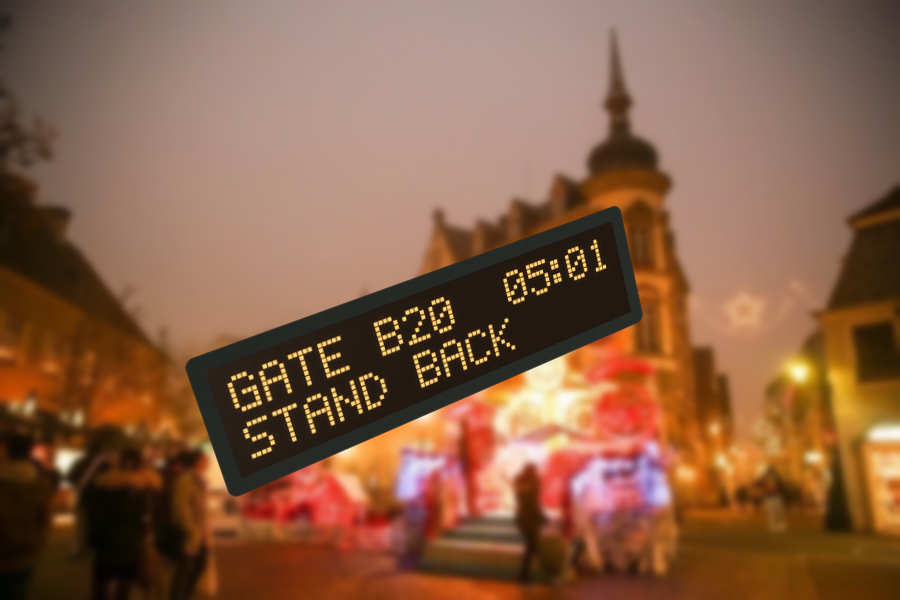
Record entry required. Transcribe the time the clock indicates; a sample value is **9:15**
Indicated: **5:01**
